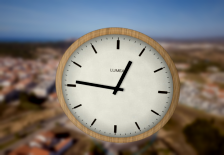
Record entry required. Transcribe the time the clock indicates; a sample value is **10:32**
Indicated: **12:46**
